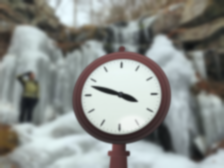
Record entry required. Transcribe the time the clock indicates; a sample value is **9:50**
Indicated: **3:48**
